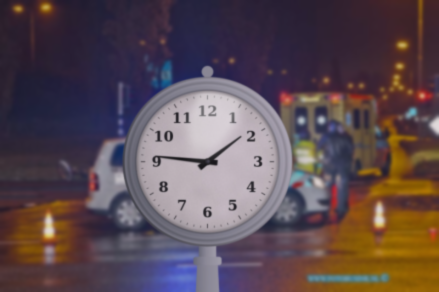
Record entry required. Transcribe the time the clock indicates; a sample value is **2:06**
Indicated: **1:46**
